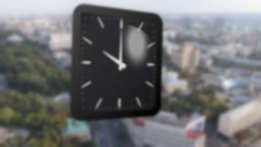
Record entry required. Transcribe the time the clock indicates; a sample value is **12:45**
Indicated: **10:00**
